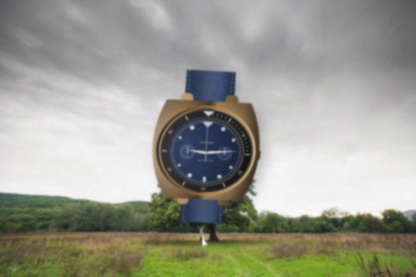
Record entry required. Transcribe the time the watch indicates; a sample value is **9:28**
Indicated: **9:14**
